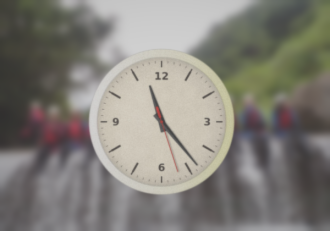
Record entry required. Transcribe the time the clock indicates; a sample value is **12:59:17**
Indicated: **11:23:27**
